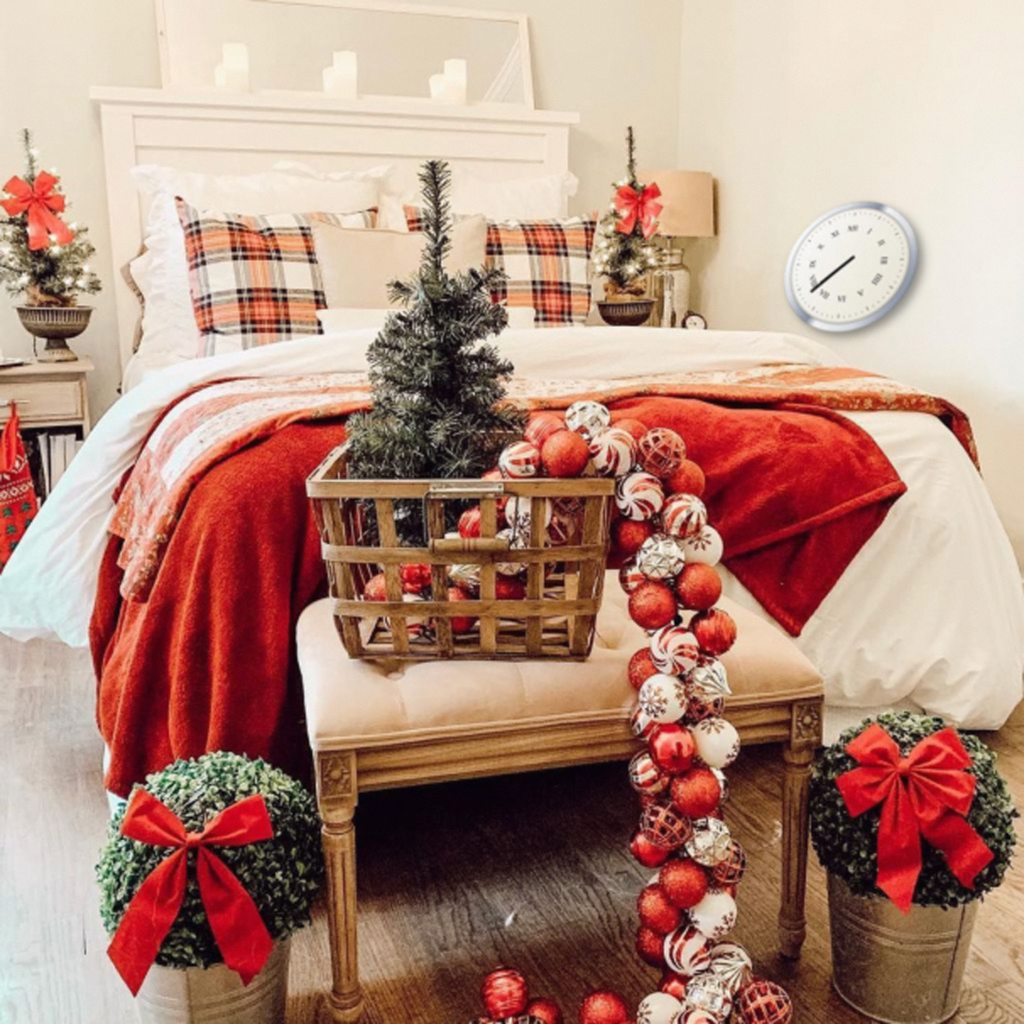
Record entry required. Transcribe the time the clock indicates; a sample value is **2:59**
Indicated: **7:38**
